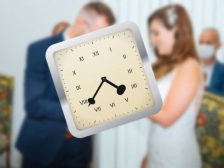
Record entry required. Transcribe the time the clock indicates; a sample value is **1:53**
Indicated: **4:38**
